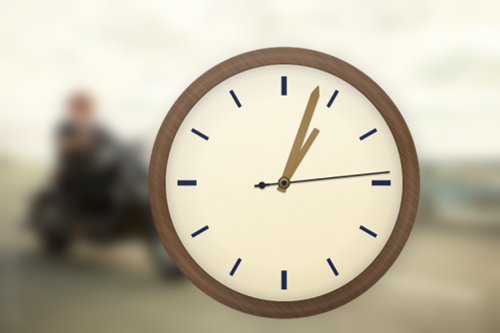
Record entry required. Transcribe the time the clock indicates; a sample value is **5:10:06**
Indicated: **1:03:14**
